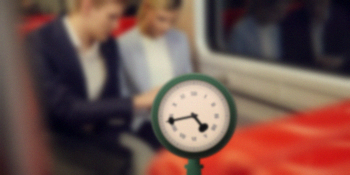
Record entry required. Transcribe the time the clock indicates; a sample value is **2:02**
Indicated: **4:43**
